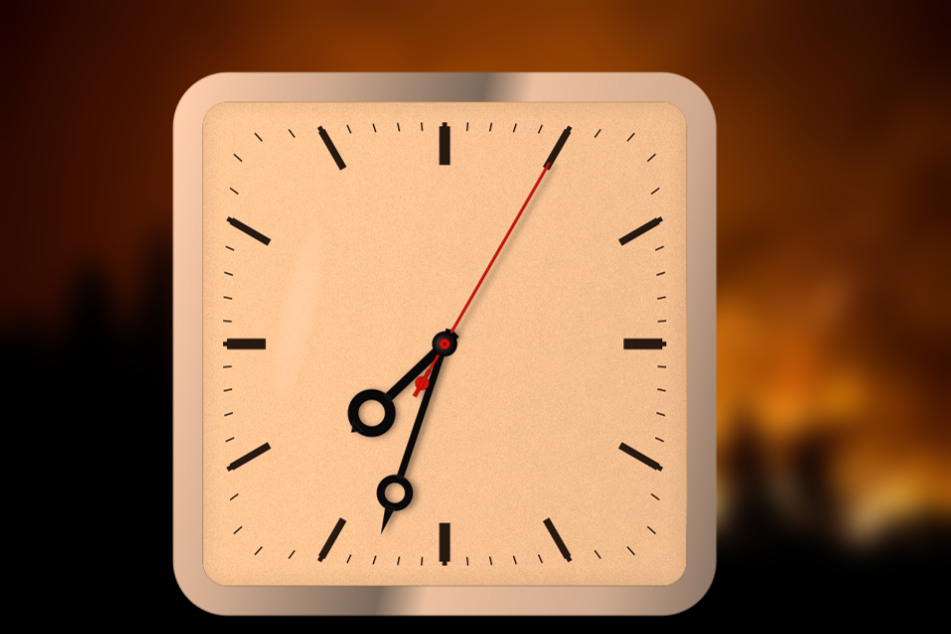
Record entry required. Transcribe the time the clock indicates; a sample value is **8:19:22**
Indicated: **7:33:05**
